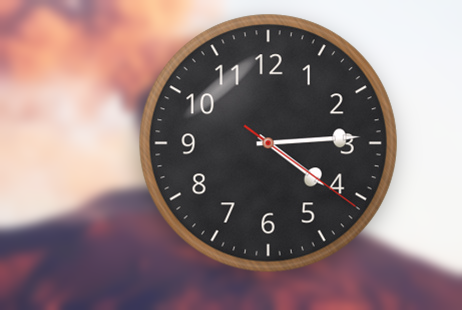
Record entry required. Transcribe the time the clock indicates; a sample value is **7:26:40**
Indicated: **4:14:21**
